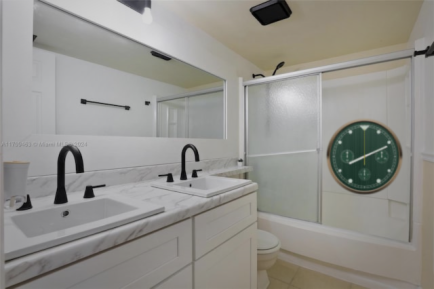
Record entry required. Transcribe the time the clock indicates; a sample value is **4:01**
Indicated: **8:11**
